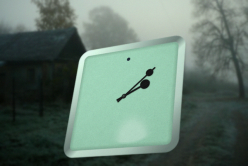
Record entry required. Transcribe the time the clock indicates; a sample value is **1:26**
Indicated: **2:08**
